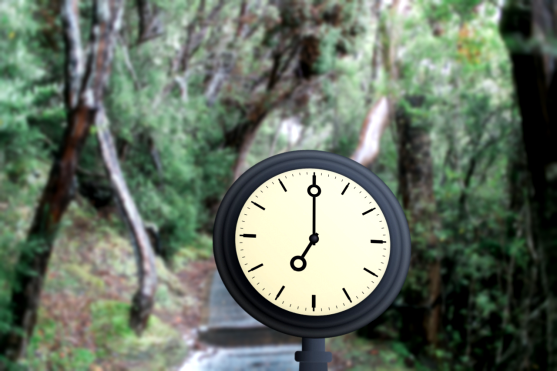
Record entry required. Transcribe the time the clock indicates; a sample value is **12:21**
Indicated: **7:00**
